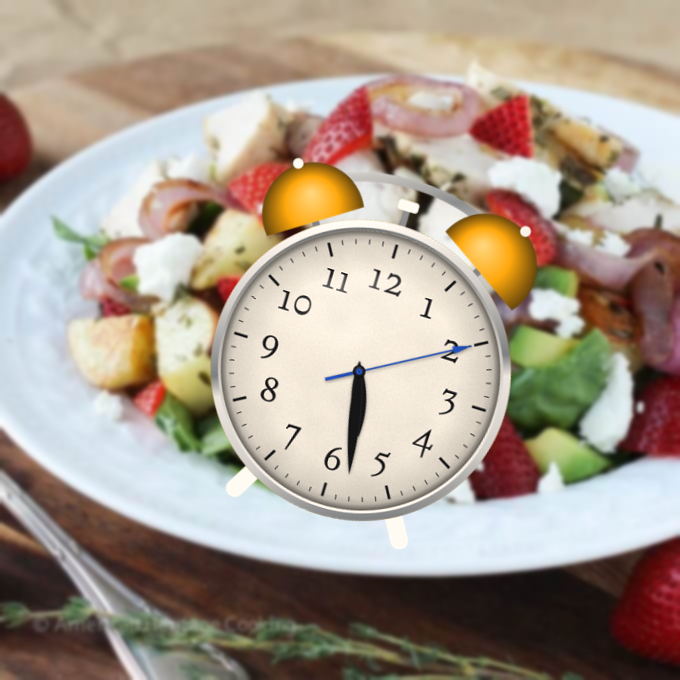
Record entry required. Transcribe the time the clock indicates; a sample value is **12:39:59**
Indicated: **5:28:10**
